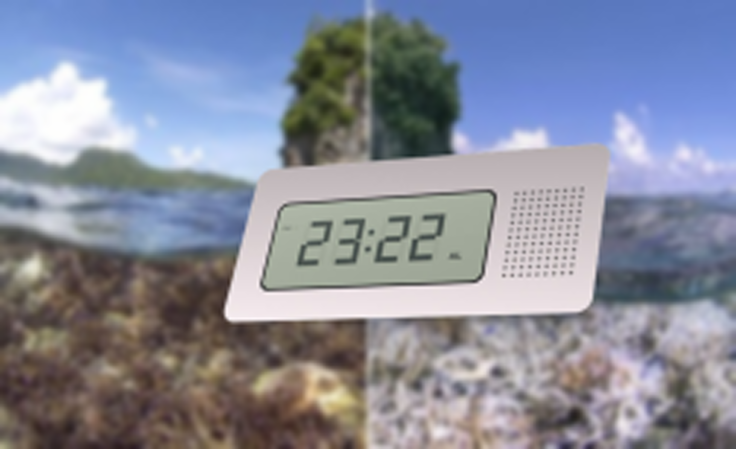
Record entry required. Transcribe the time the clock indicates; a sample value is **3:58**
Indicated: **23:22**
